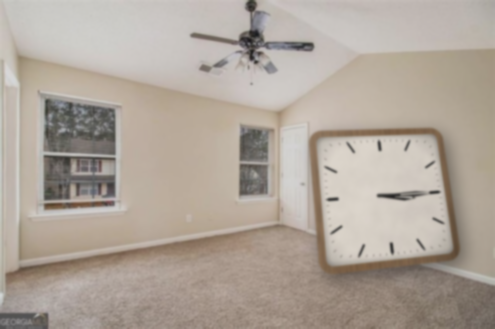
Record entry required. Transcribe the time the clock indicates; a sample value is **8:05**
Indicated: **3:15**
